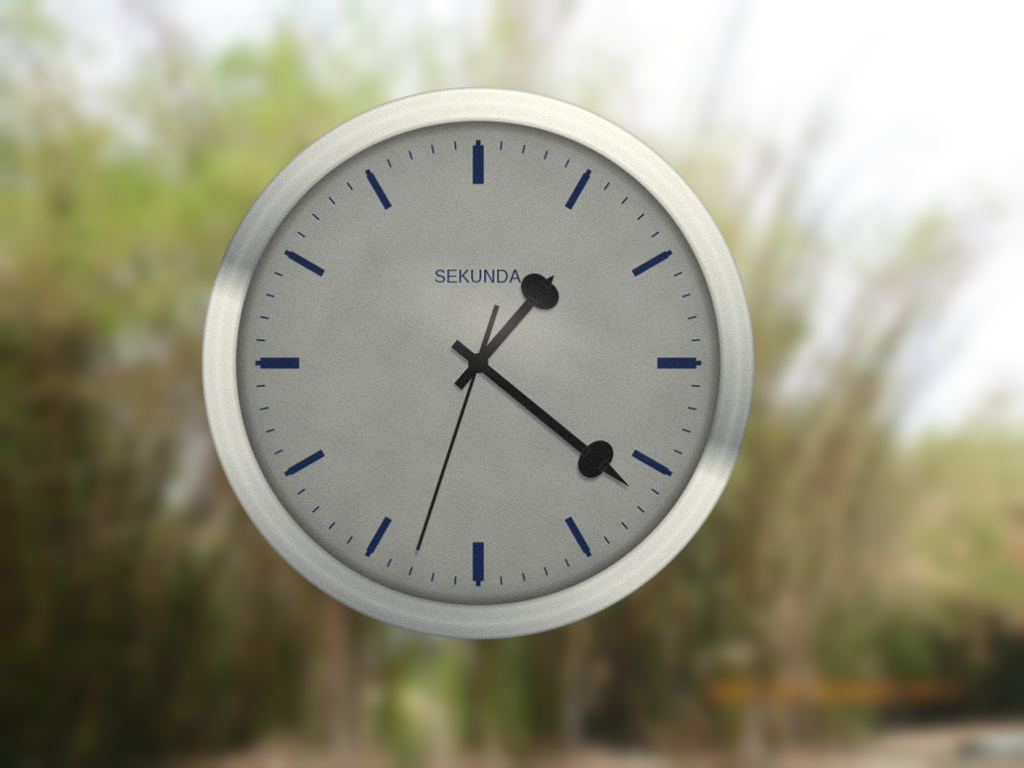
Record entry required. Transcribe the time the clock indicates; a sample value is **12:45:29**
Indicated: **1:21:33**
